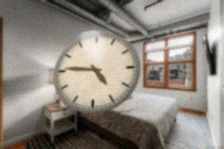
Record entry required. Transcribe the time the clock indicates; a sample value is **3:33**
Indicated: **4:46**
